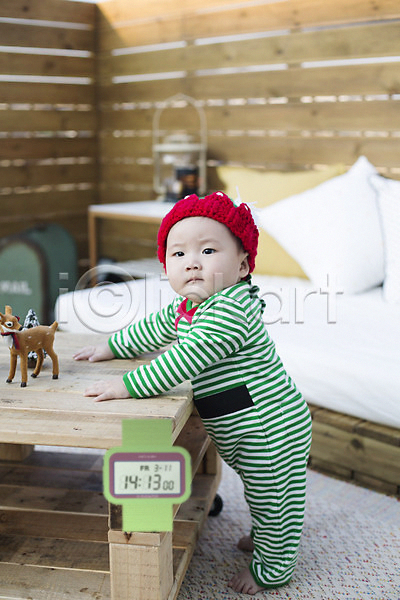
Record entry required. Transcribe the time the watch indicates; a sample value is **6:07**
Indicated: **14:13**
